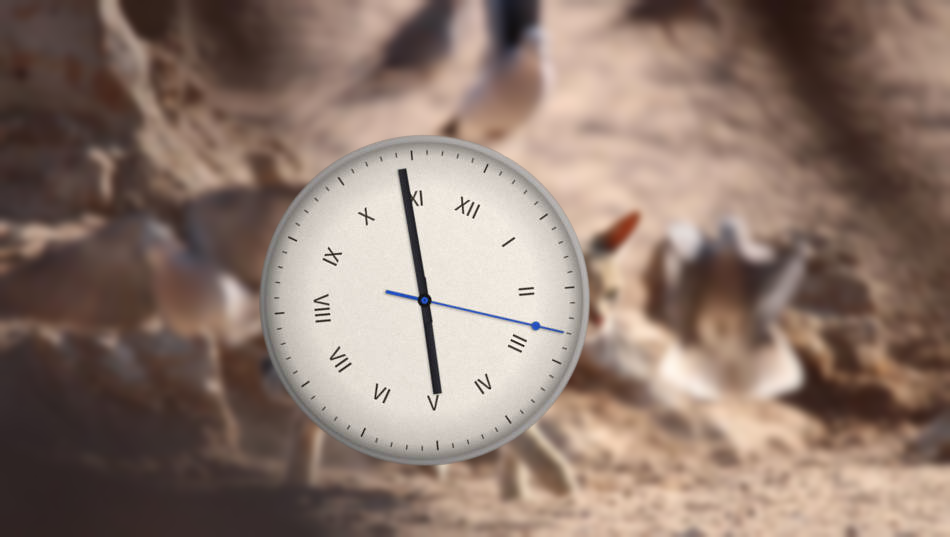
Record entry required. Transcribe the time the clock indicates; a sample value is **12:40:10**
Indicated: **4:54:13**
